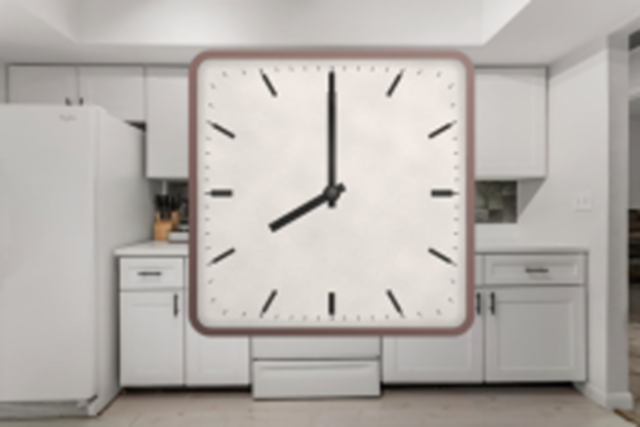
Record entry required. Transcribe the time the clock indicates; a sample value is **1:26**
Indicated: **8:00**
